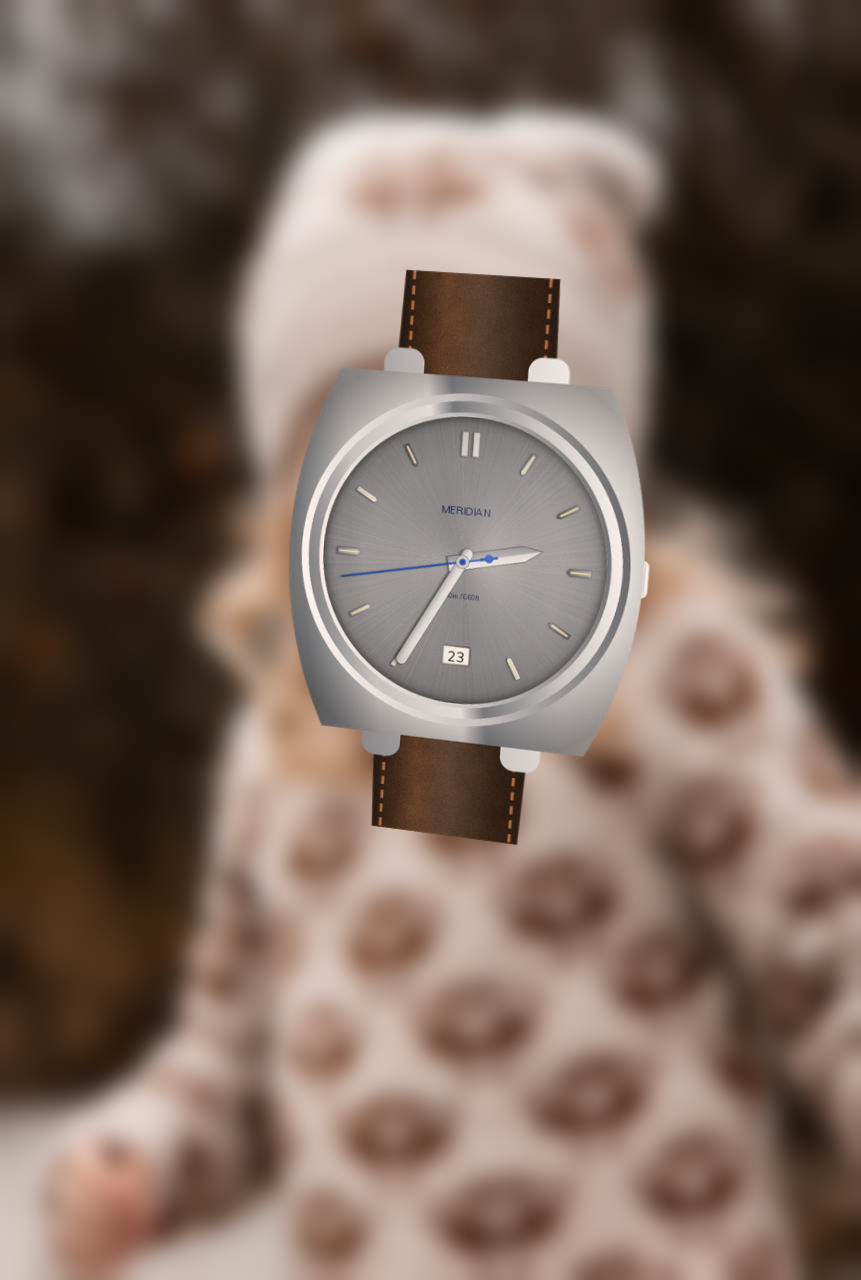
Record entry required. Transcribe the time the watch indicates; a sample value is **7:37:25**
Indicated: **2:34:43**
